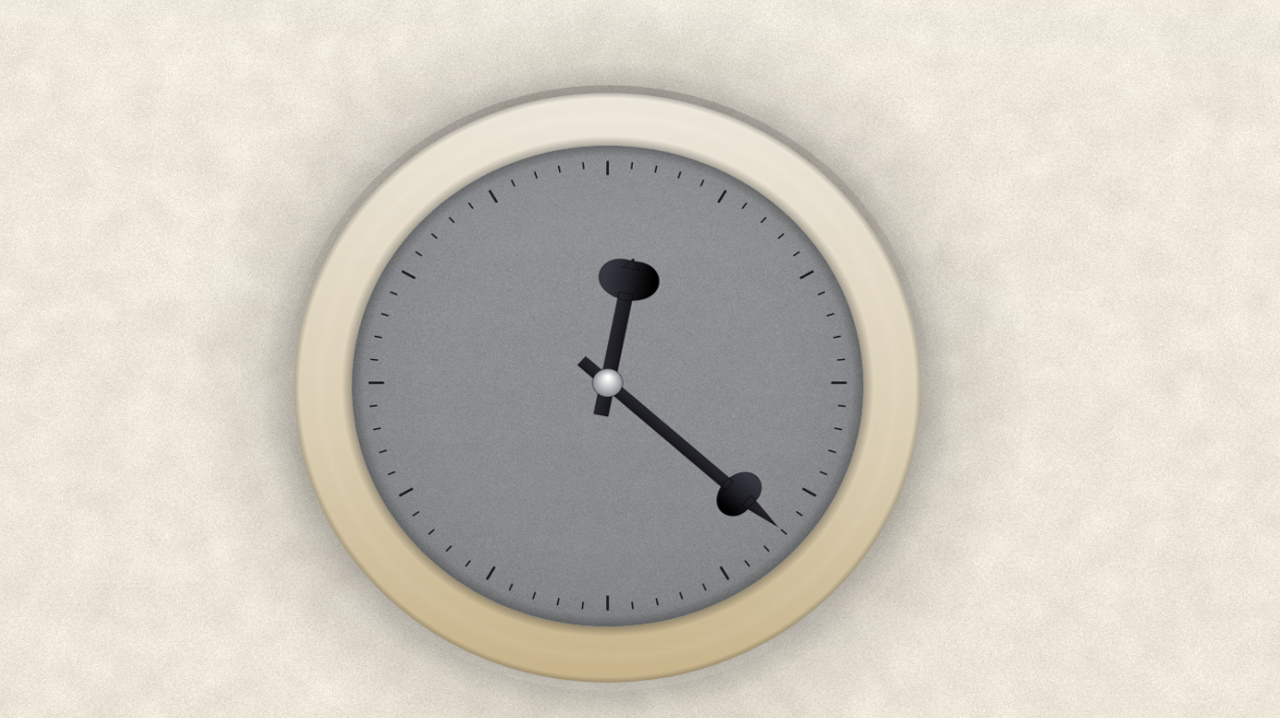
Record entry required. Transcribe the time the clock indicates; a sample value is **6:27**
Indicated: **12:22**
